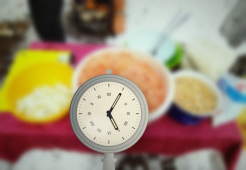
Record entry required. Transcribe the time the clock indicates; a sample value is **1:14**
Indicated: **5:05**
